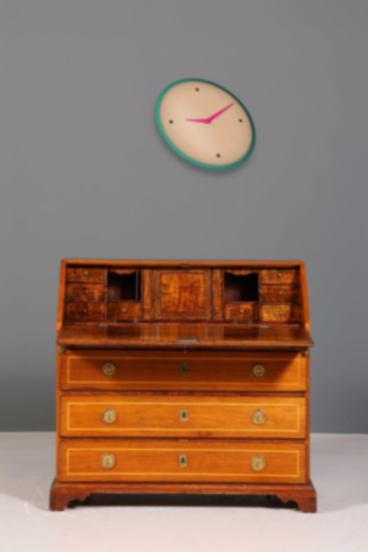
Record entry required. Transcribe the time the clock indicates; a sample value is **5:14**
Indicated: **9:10**
